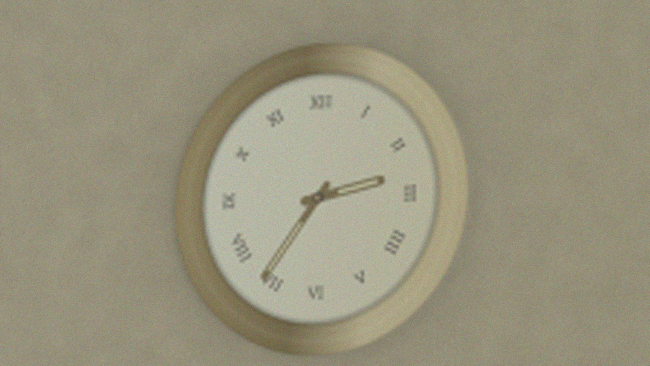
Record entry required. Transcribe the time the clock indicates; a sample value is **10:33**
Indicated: **2:36**
